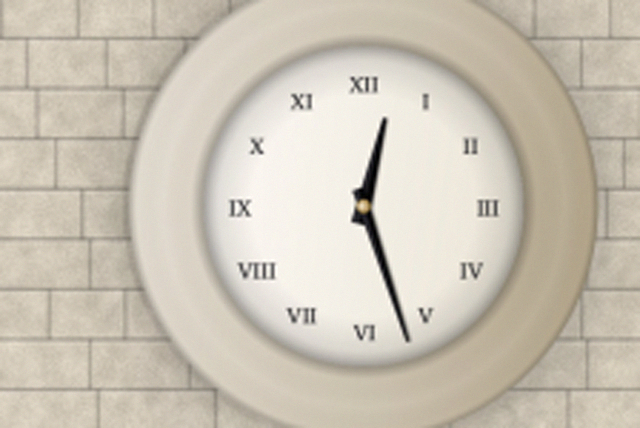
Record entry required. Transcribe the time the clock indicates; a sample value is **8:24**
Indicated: **12:27**
